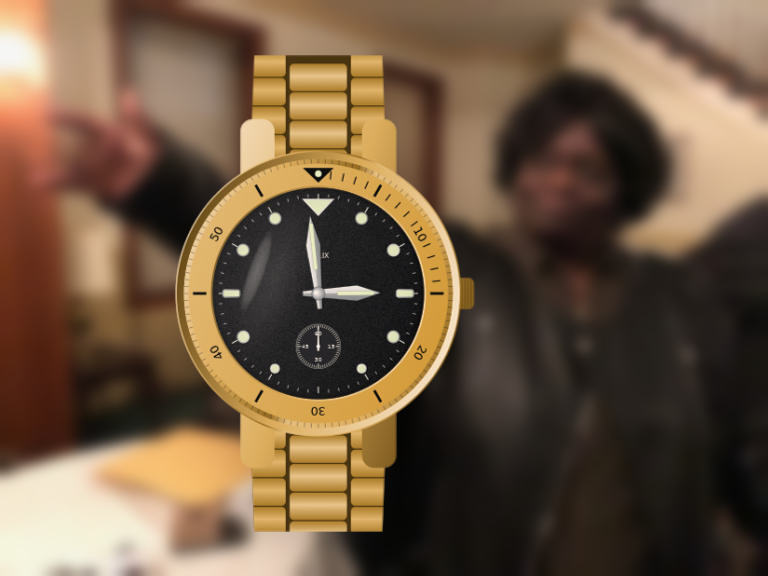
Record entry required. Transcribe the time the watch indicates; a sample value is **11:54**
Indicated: **2:59**
